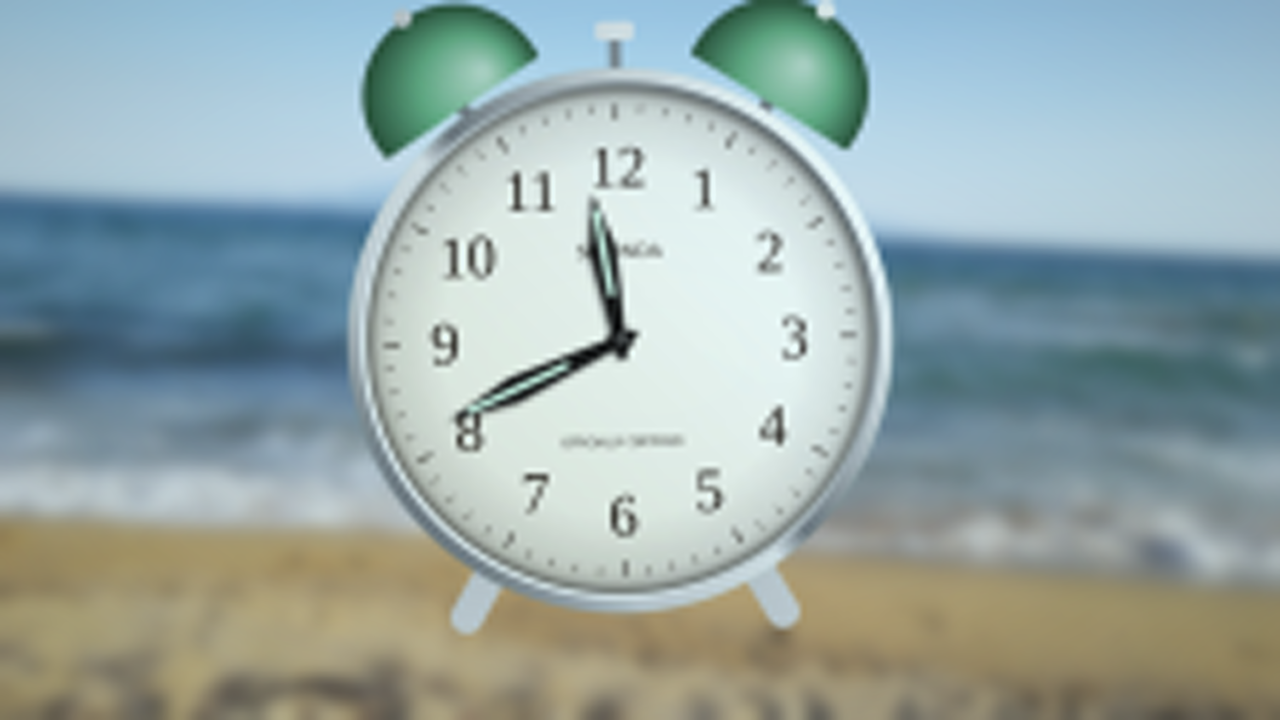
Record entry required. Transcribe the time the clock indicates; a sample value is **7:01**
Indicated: **11:41**
